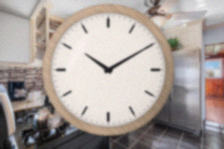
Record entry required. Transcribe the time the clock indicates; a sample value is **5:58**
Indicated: **10:10**
